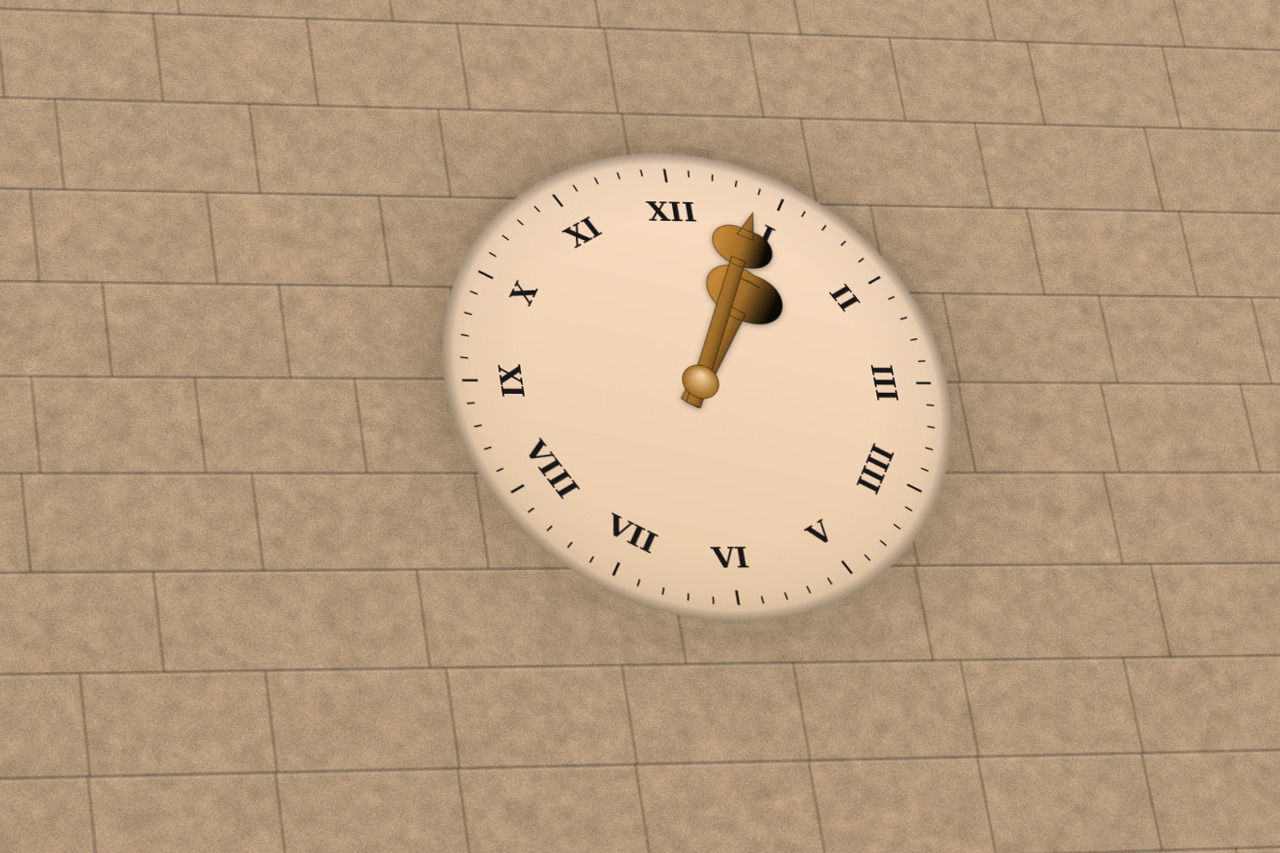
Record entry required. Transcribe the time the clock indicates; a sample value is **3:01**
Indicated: **1:04**
